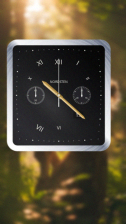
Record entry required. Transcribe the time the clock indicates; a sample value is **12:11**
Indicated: **10:22**
